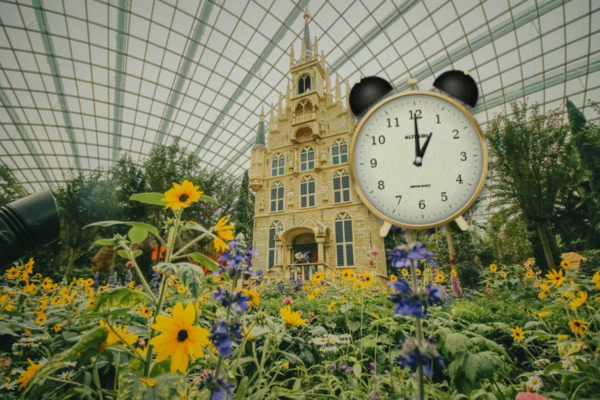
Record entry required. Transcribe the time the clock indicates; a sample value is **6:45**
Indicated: **1:00**
